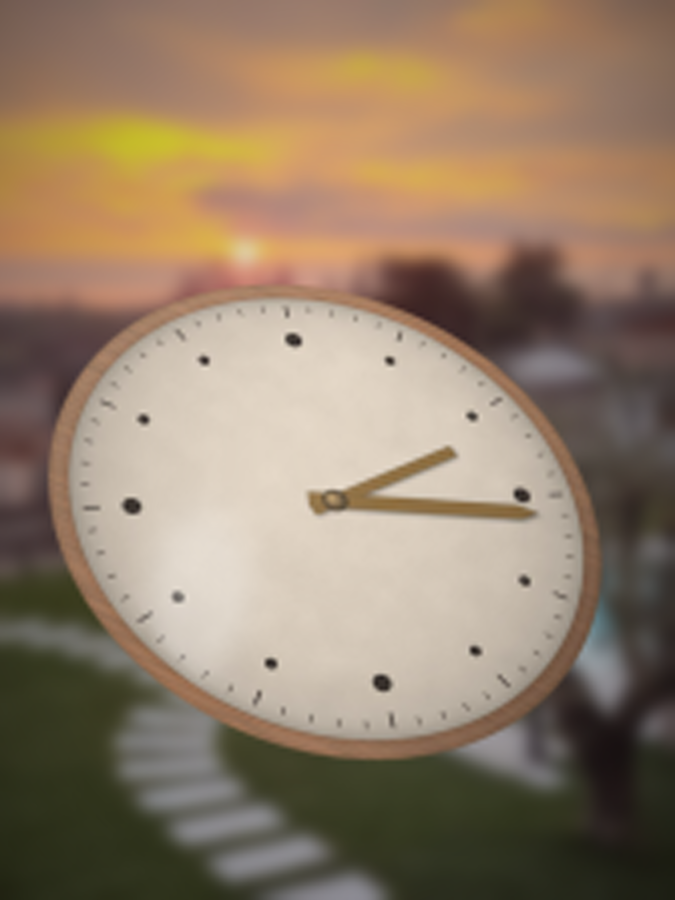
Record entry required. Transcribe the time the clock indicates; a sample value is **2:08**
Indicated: **2:16**
